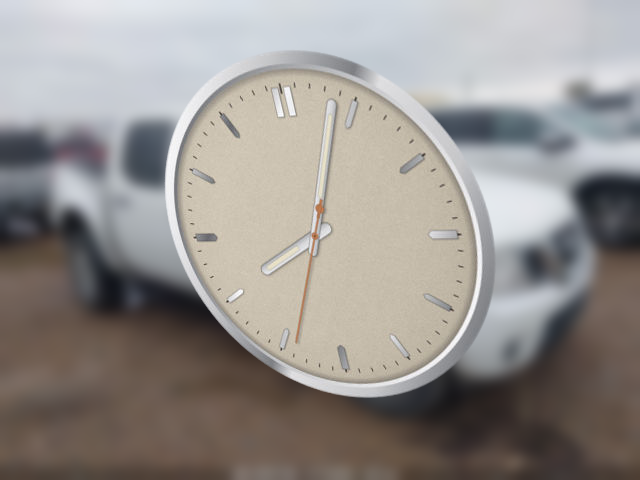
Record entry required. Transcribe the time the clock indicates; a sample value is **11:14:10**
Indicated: **8:03:34**
